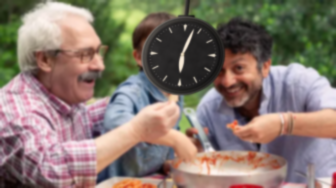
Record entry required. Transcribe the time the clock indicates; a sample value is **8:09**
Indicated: **6:03**
